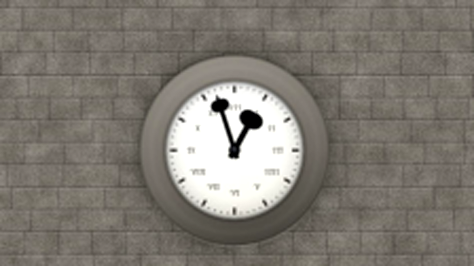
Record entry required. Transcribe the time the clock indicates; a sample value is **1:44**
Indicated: **12:57**
